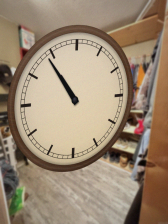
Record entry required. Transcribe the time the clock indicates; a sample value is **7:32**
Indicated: **10:54**
